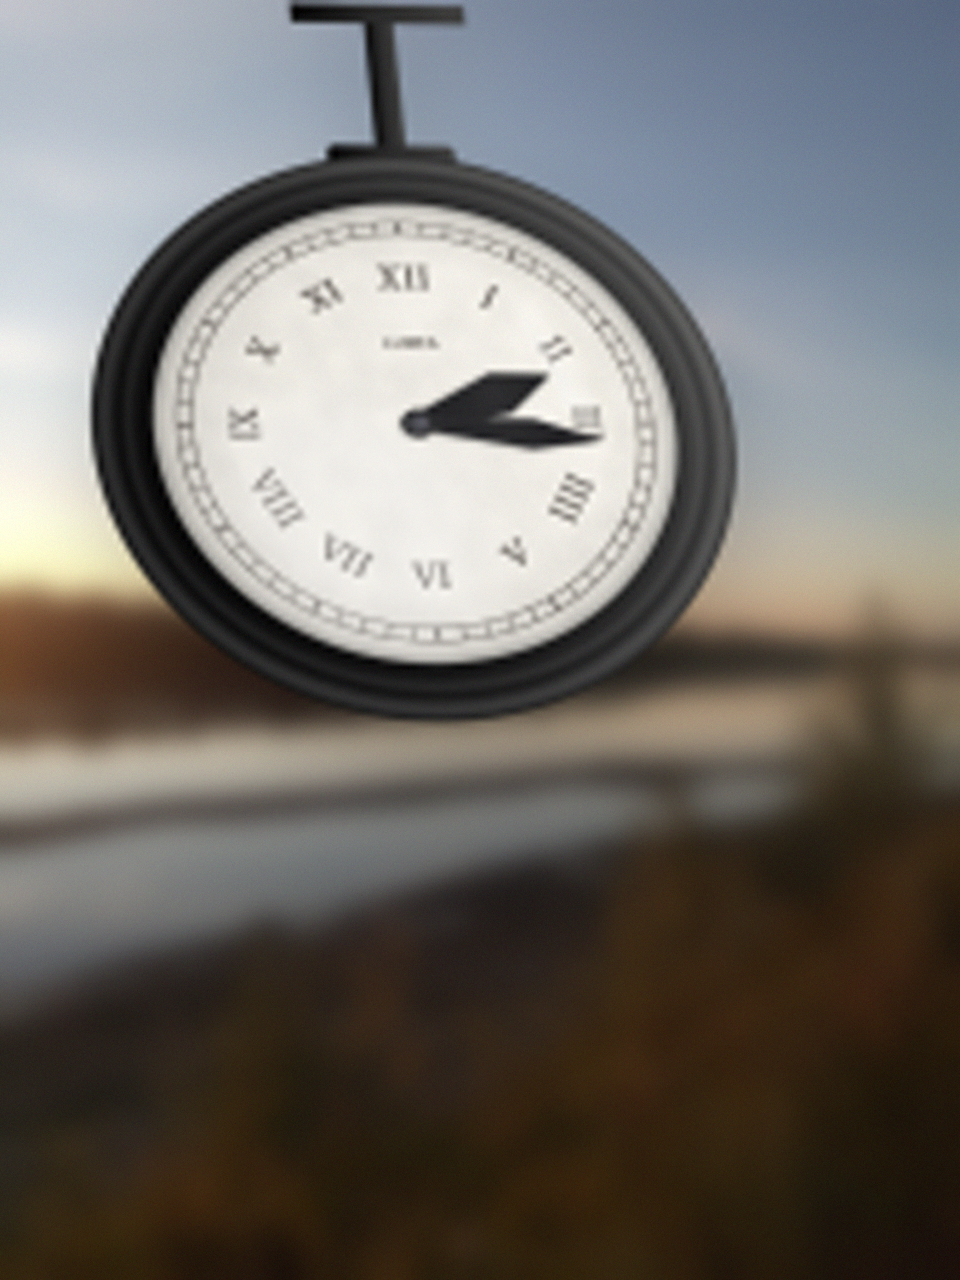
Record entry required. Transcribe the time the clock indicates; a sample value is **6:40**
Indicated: **2:16**
